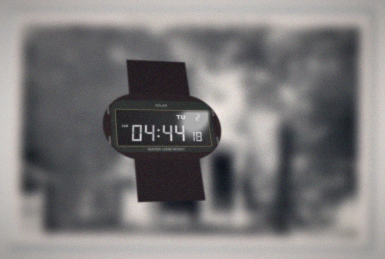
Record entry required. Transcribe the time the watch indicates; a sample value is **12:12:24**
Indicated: **4:44:18**
